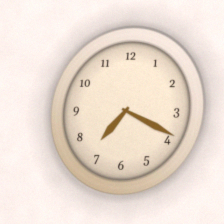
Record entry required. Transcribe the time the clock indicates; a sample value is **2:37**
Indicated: **7:19**
